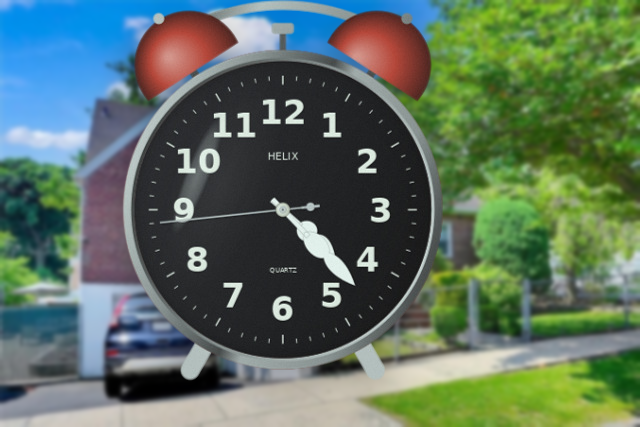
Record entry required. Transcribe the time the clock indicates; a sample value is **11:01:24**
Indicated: **4:22:44**
